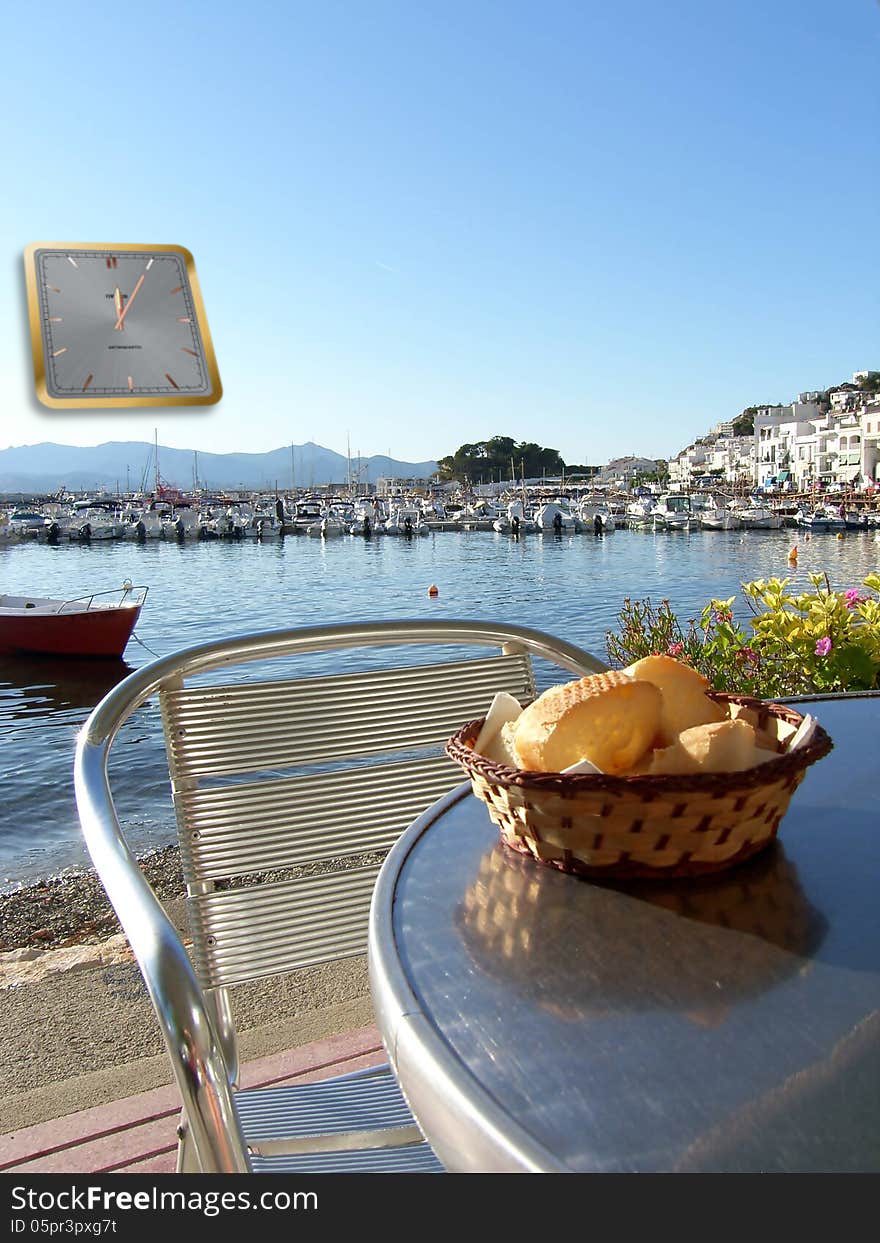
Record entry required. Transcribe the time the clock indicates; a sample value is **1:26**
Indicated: **12:05**
